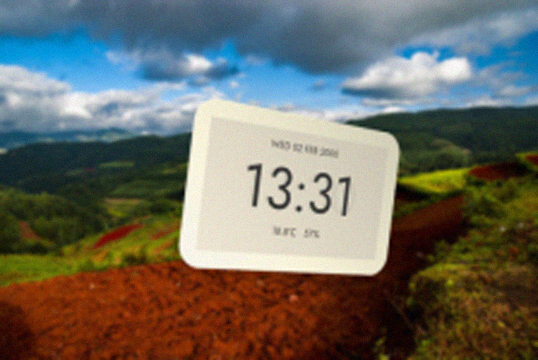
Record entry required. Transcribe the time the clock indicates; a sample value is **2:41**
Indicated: **13:31**
